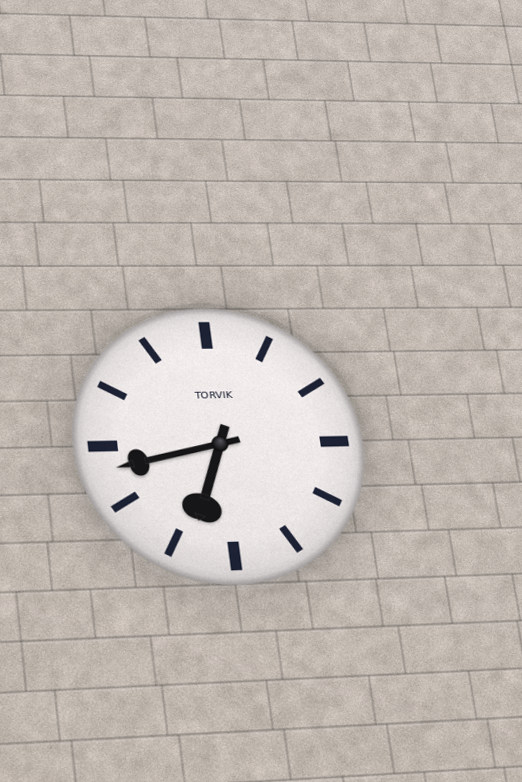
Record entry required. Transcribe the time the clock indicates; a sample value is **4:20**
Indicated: **6:43**
